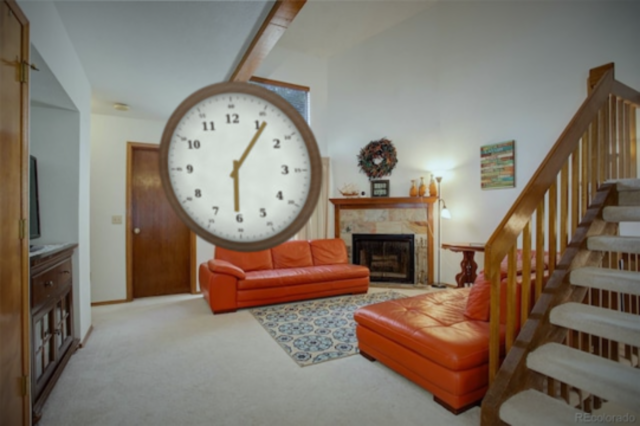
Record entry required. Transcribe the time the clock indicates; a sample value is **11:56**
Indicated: **6:06**
